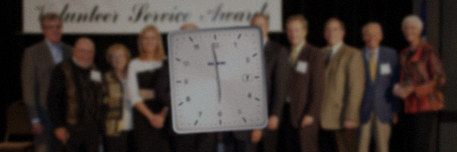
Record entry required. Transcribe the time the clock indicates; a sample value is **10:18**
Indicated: **5:59**
